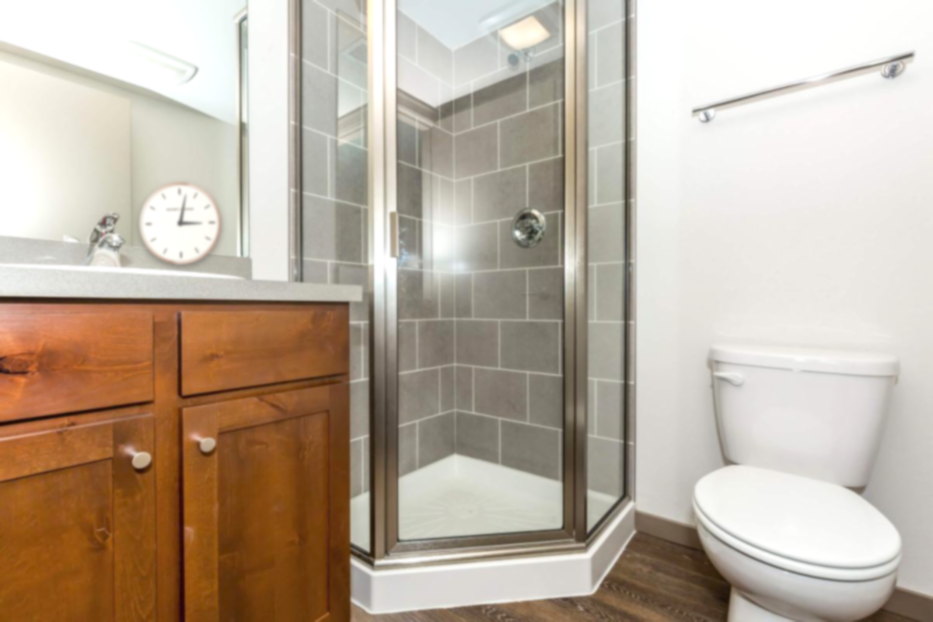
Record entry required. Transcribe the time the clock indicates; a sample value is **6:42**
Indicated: **3:02**
